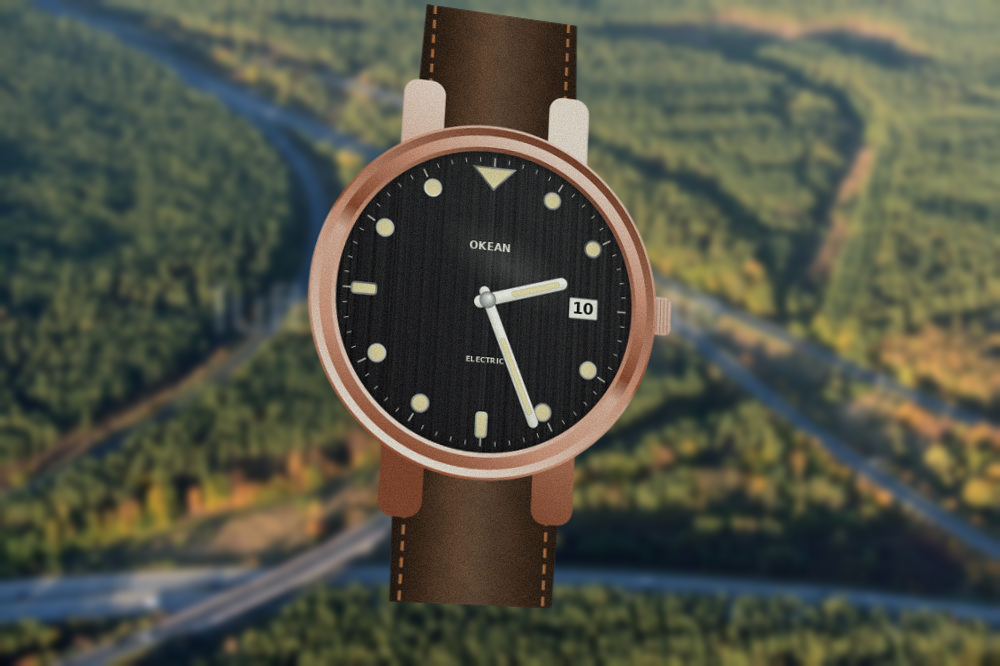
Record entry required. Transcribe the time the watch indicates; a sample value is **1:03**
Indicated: **2:26**
